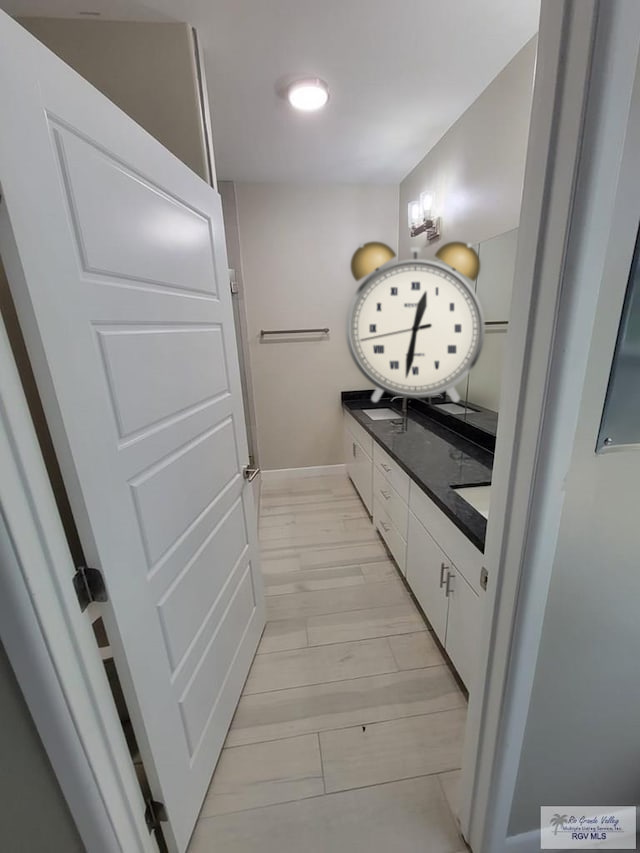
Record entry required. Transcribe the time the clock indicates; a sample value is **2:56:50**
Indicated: **12:31:43**
